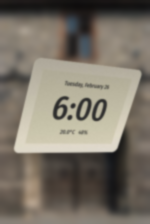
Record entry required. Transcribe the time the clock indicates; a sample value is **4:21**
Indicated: **6:00**
